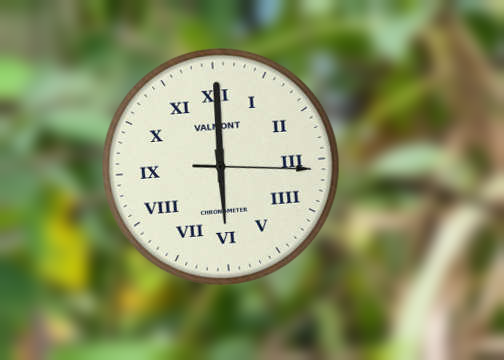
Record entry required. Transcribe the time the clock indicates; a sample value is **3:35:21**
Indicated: **6:00:16**
